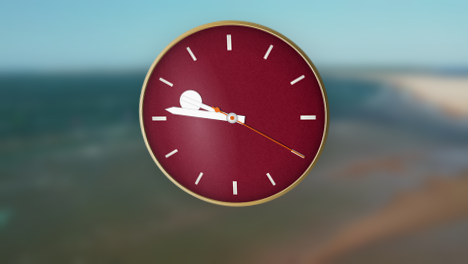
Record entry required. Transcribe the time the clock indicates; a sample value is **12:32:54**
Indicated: **9:46:20**
